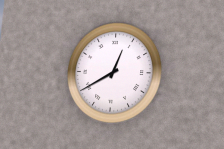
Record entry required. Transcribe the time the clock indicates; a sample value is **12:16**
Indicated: **12:40**
